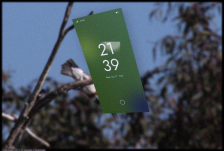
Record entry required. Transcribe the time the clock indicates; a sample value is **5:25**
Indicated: **21:39**
